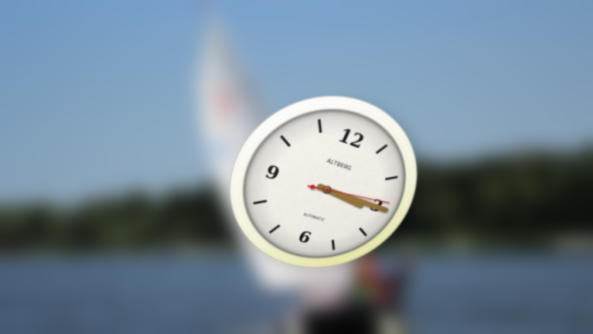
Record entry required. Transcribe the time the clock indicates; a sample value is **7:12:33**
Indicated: **3:15:14**
